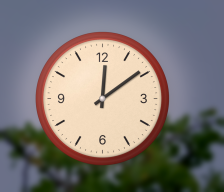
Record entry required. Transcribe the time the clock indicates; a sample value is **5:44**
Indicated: **12:09**
